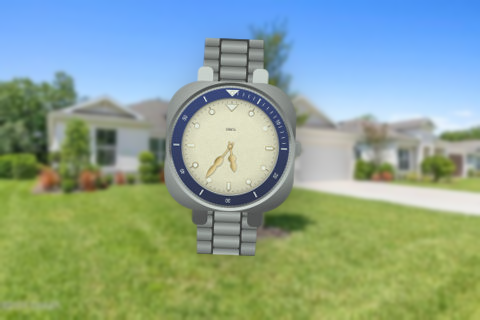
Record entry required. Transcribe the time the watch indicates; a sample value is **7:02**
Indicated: **5:36**
